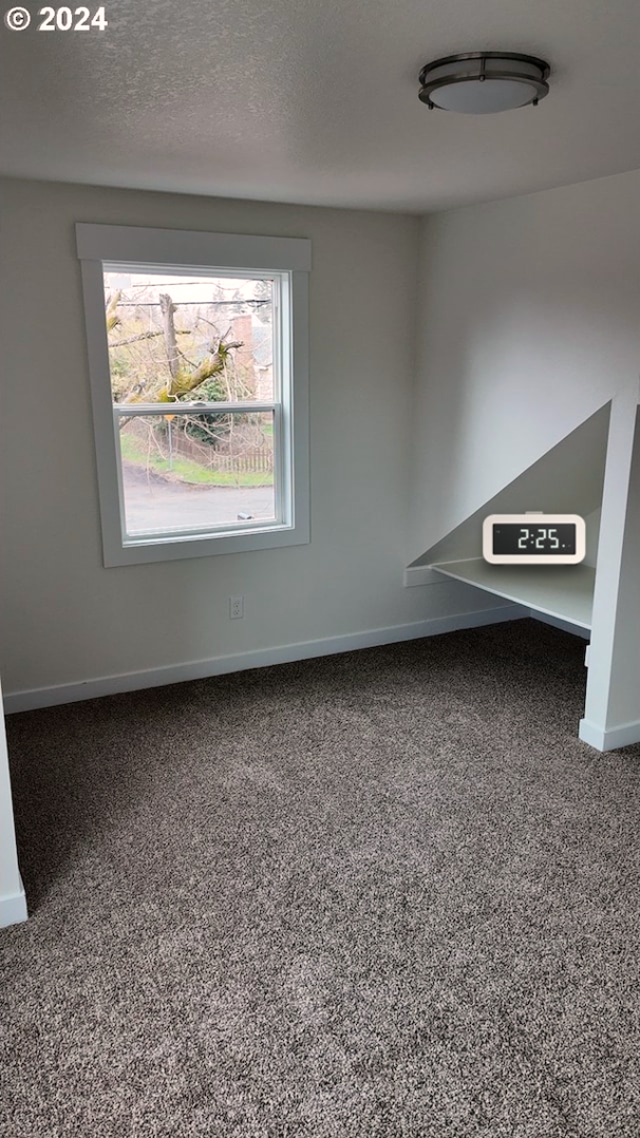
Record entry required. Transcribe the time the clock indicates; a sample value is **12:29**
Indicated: **2:25**
